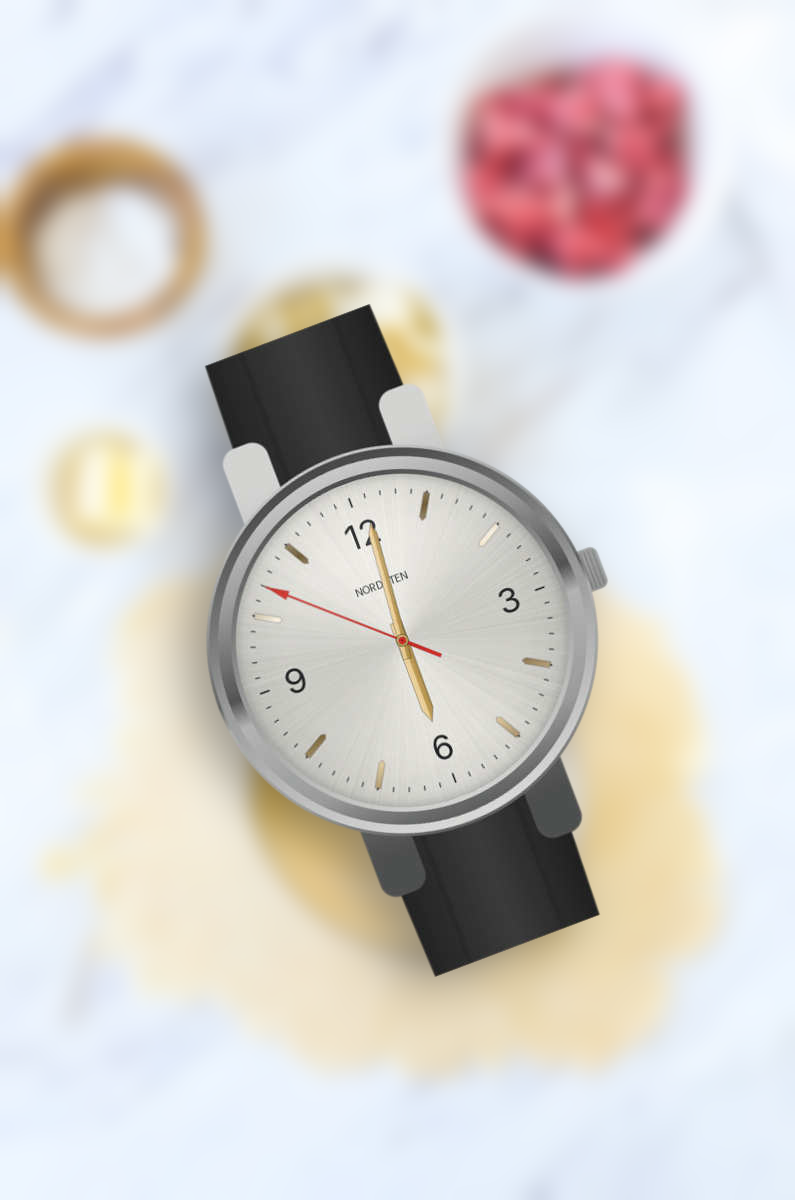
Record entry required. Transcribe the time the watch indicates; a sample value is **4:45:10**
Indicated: **6:00:52**
